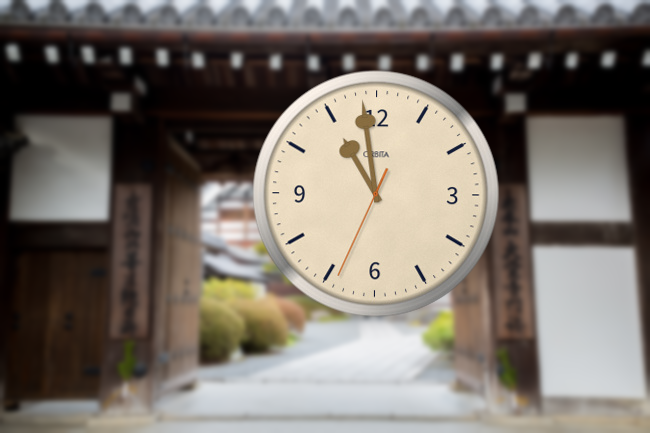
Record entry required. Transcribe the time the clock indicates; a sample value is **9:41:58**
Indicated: **10:58:34**
